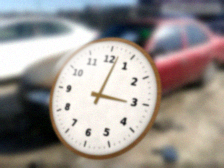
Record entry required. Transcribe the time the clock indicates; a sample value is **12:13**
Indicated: **3:02**
